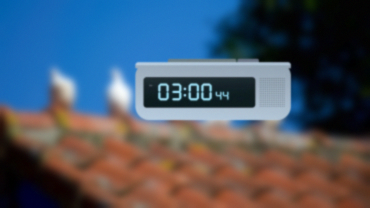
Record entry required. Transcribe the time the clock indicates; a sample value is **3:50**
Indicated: **3:00**
